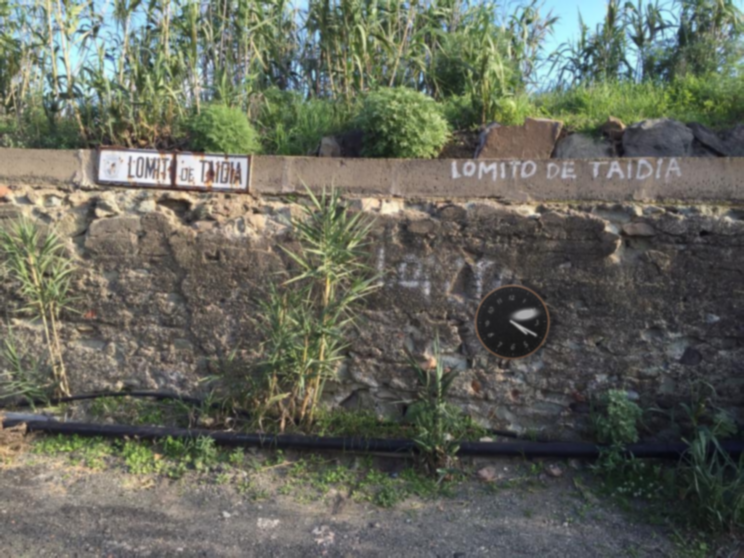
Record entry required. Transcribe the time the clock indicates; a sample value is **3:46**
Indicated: **4:20**
